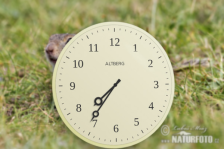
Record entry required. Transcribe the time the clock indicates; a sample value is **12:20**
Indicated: **7:36**
